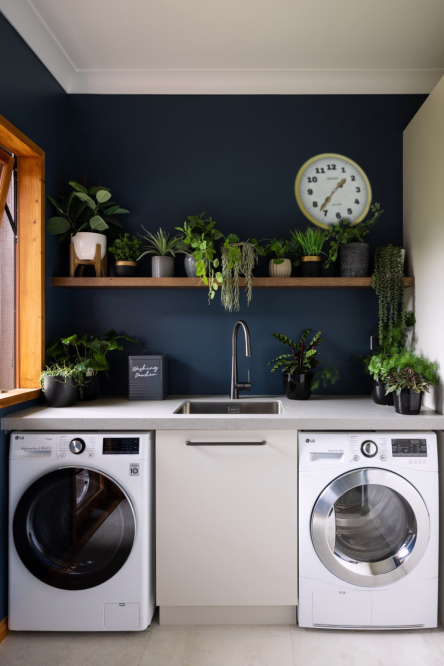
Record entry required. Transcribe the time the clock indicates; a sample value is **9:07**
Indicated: **1:37**
